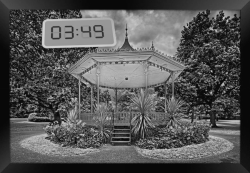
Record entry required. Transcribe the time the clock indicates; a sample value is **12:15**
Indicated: **3:49**
